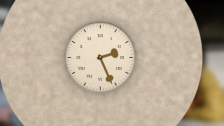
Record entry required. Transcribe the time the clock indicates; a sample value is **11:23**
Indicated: **2:26**
